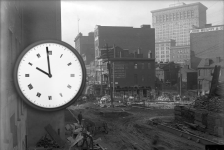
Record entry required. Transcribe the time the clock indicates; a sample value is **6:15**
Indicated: **9:59**
